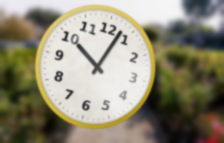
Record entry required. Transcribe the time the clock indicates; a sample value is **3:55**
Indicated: **10:03**
